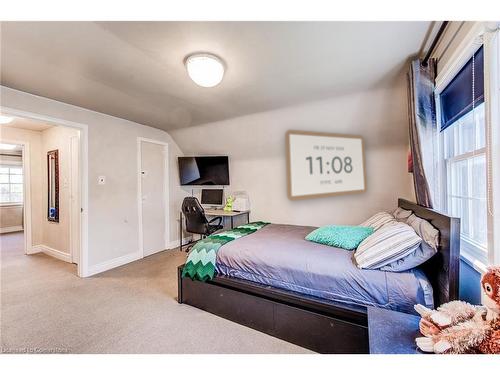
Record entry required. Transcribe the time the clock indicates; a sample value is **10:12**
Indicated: **11:08**
